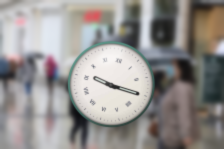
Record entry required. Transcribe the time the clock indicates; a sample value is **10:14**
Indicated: **9:15**
